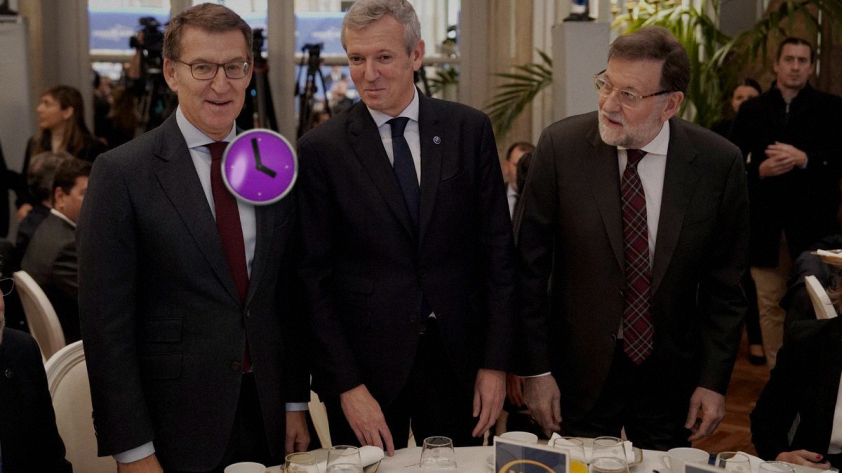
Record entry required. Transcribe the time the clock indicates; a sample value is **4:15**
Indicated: **3:58**
